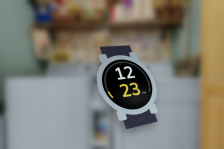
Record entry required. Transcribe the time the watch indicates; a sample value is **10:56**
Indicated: **12:23**
